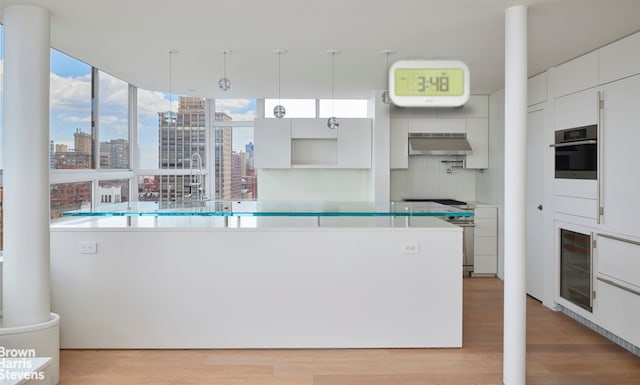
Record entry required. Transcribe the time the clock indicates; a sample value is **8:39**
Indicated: **3:48**
